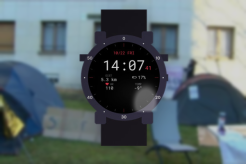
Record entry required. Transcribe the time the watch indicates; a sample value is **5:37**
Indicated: **14:07**
